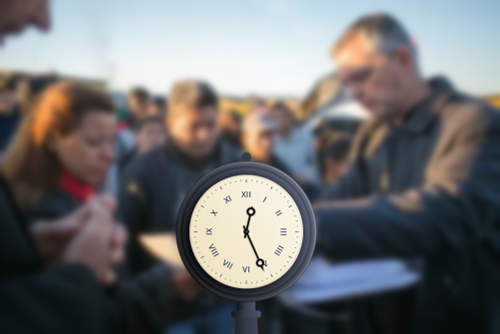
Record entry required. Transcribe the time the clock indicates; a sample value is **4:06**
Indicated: **12:26**
